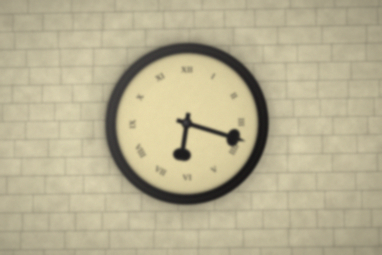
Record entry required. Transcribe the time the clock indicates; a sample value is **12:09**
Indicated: **6:18**
